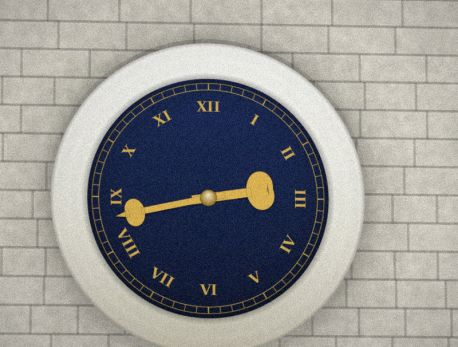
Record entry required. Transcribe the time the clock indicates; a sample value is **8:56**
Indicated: **2:43**
